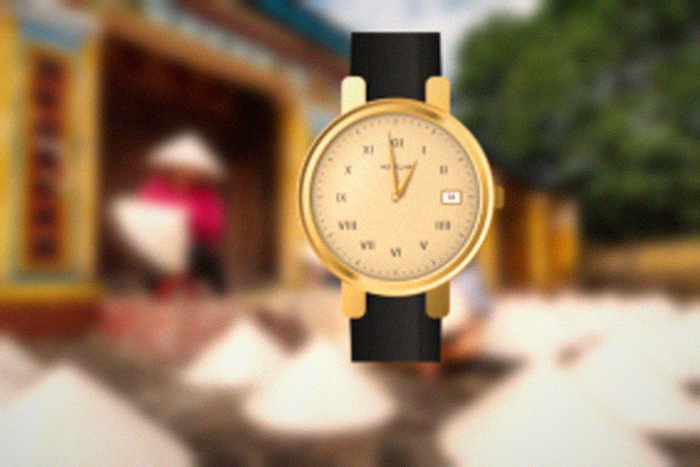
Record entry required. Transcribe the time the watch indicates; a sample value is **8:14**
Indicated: **12:59**
